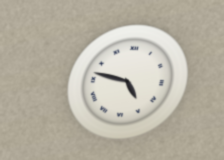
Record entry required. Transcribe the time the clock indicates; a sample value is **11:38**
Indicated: **4:47**
